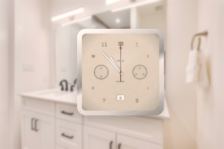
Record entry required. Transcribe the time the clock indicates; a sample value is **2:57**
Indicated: **10:53**
